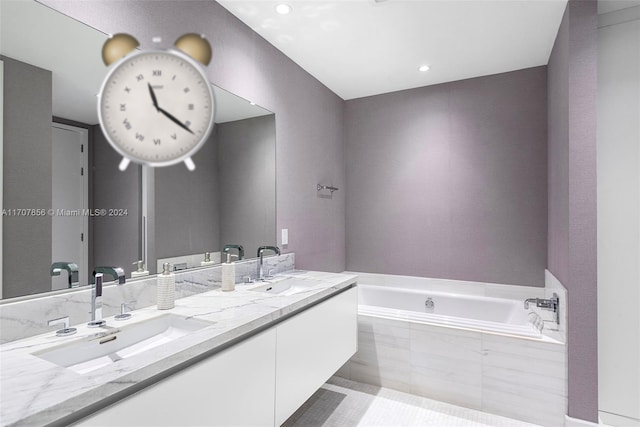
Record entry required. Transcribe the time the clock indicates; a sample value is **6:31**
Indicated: **11:21**
